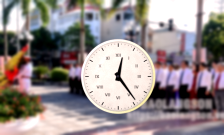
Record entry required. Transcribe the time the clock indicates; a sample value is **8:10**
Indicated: **12:24**
